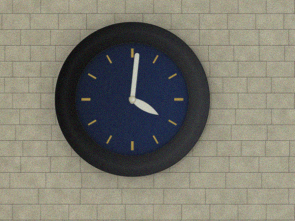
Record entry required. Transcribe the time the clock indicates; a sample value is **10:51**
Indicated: **4:01**
